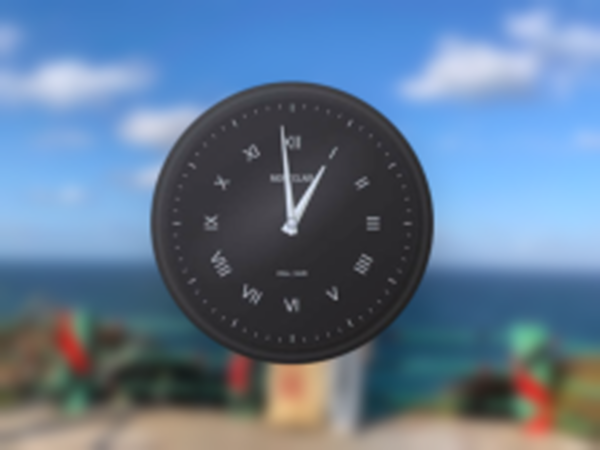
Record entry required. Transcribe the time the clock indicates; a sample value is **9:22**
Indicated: **12:59**
